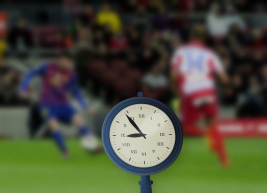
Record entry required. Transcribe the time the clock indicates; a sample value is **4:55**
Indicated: **8:54**
